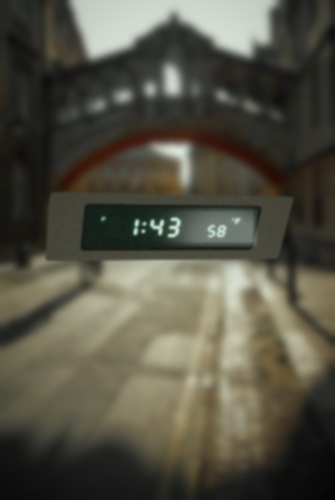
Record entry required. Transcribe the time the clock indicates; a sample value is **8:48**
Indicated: **1:43**
